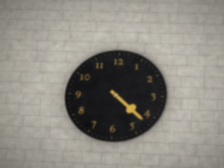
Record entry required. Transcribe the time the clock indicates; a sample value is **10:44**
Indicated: **4:22**
